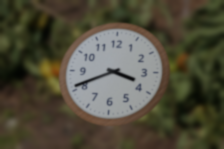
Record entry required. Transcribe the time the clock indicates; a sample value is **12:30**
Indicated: **3:41**
